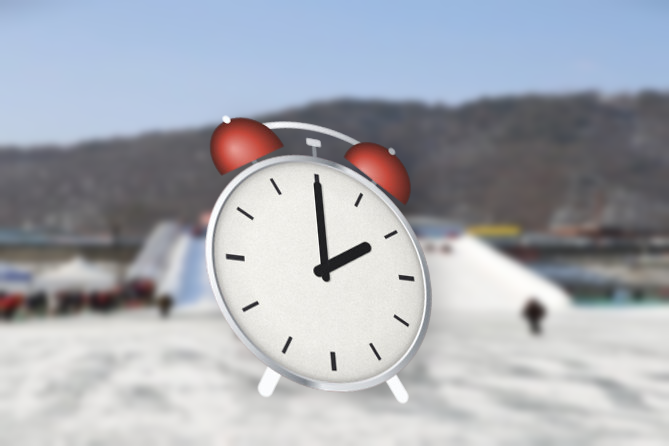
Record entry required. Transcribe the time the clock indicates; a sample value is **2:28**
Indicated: **2:00**
